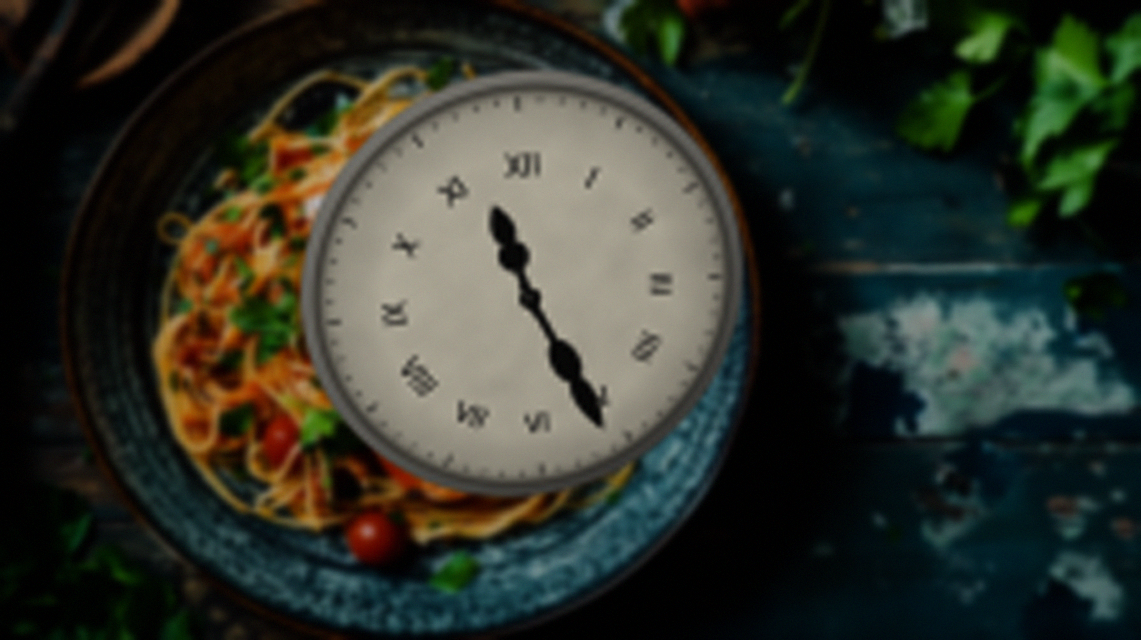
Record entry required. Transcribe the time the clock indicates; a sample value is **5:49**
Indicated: **11:26**
